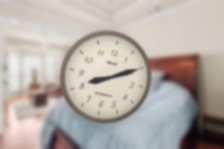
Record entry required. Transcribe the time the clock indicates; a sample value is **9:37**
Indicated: **8:10**
